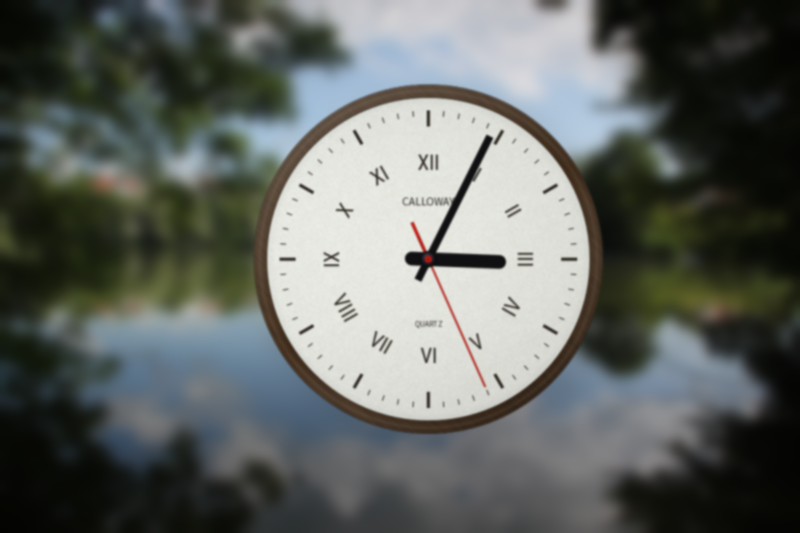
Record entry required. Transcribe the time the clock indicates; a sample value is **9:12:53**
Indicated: **3:04:26**
